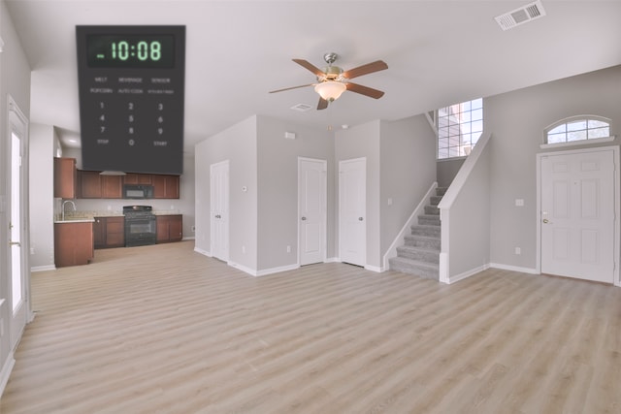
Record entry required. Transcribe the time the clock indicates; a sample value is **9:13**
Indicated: **10:08**
